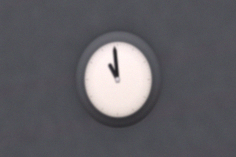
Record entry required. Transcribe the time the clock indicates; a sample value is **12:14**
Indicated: **10:59**
